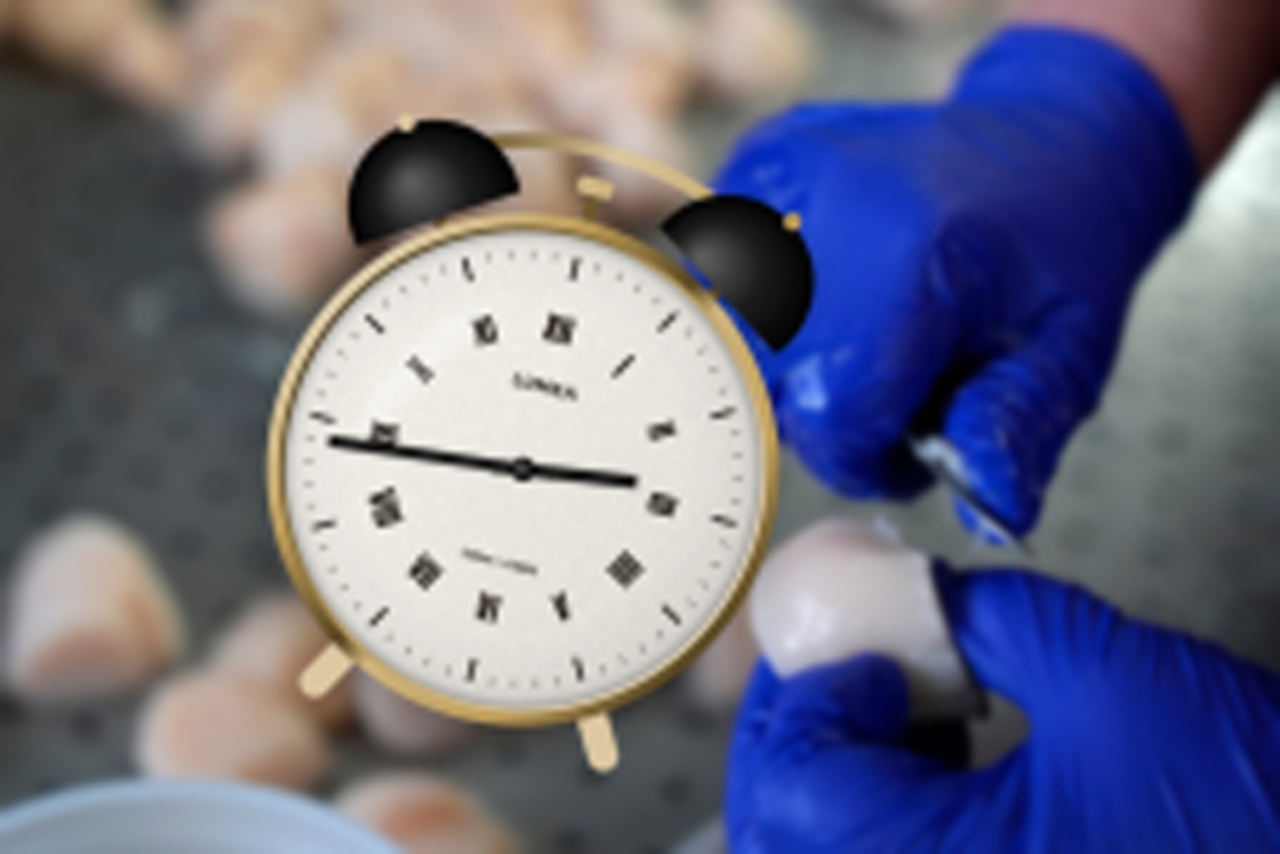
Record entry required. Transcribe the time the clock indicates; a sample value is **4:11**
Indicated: **2:44**
